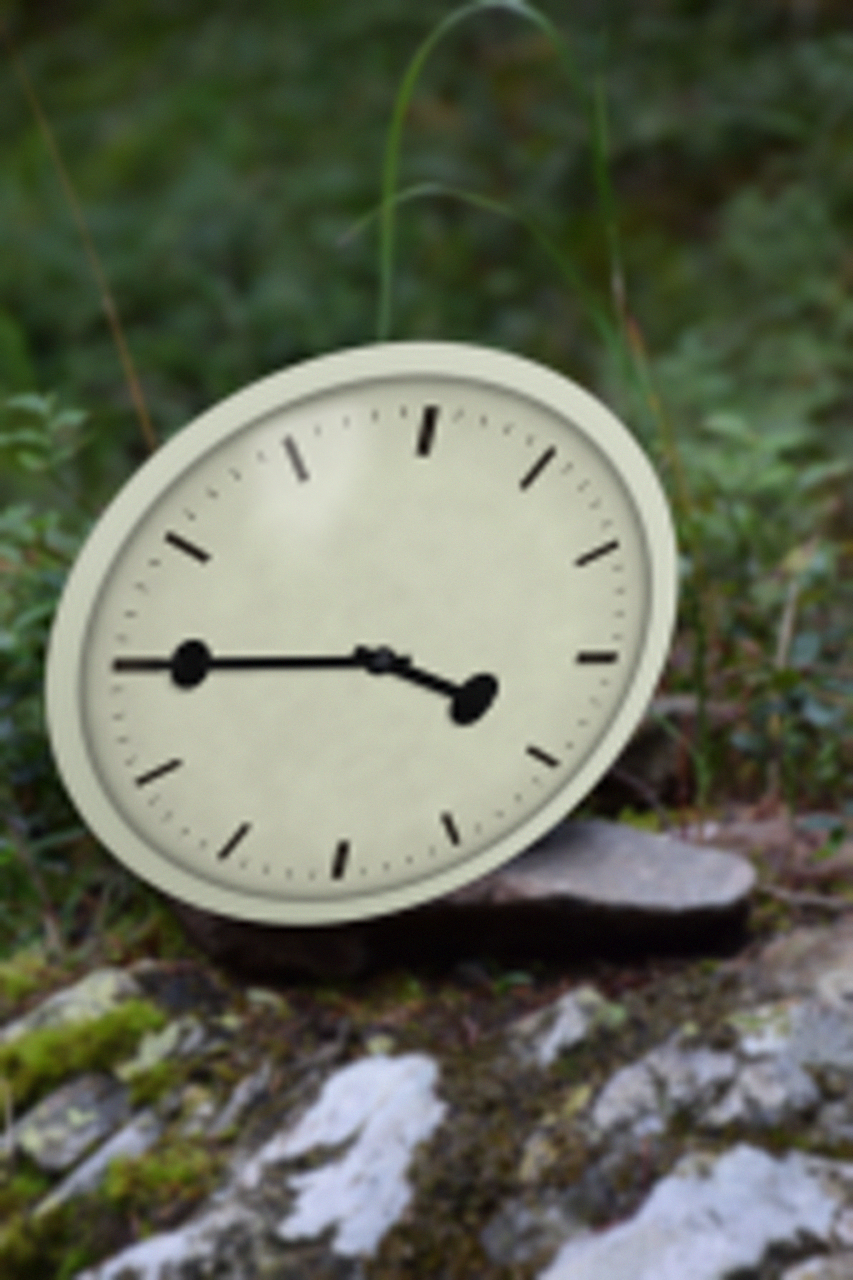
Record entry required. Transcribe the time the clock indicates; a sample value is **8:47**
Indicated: **3:45**
